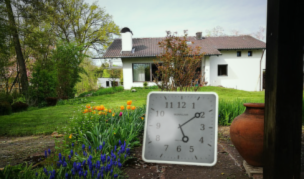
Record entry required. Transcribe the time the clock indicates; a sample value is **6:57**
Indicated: **5:09**
